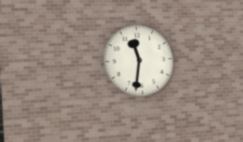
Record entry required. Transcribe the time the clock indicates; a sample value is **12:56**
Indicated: **11:32**
